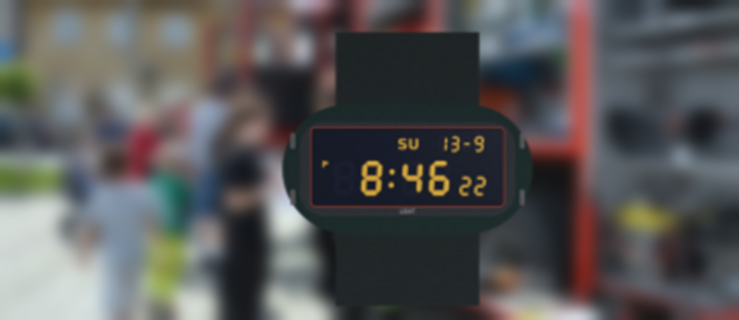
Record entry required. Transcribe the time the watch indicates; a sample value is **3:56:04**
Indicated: **8:46:22**
